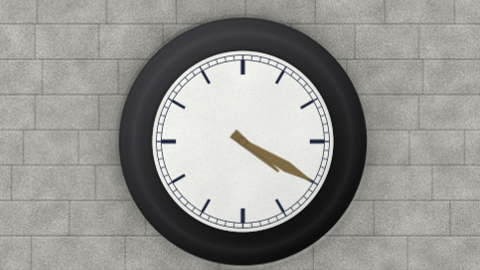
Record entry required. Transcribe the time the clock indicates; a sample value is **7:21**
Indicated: **4:20**
